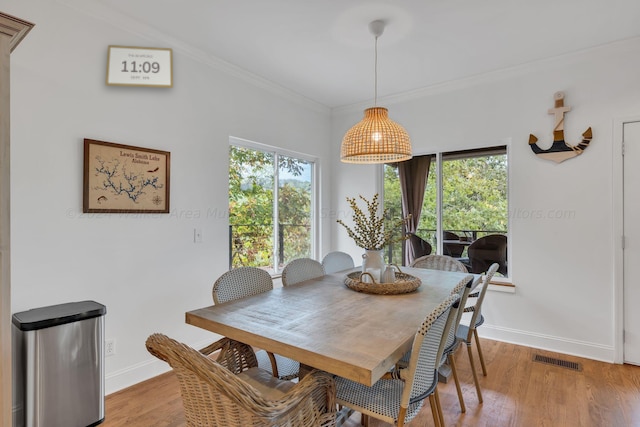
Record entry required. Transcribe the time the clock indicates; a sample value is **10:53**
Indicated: **11:09**
